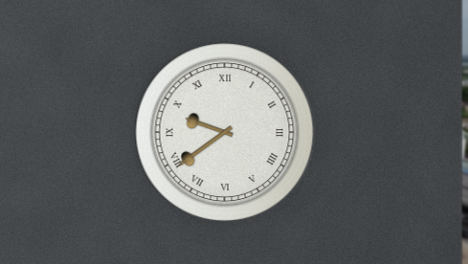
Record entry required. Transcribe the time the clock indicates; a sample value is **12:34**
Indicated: **9:39**
